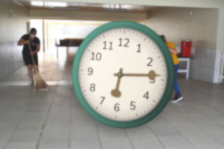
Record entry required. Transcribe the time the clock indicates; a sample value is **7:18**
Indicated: **6:14**
